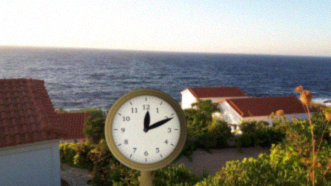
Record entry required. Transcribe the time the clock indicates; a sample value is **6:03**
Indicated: **12:11**
